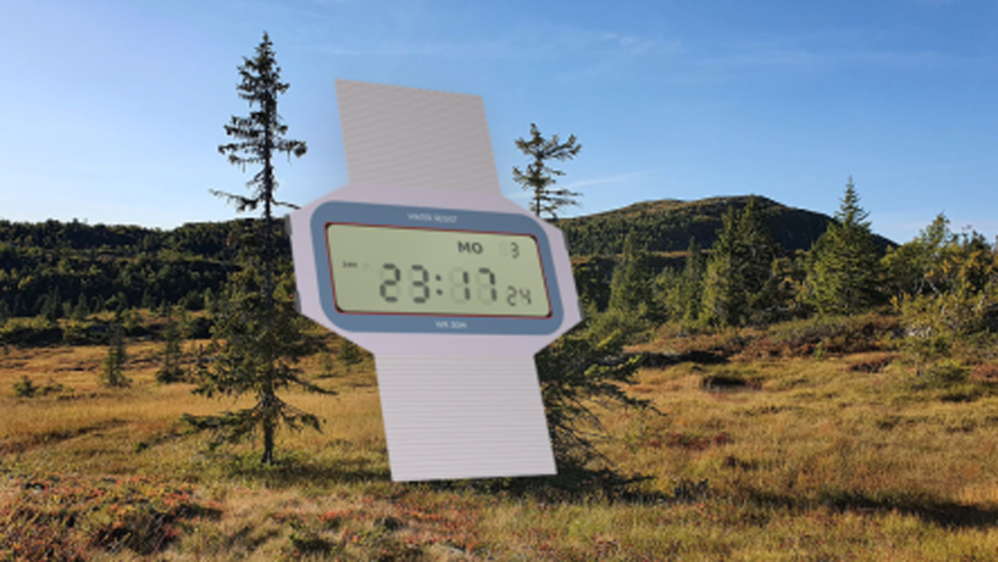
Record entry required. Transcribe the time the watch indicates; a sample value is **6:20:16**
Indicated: **23:17:24**
